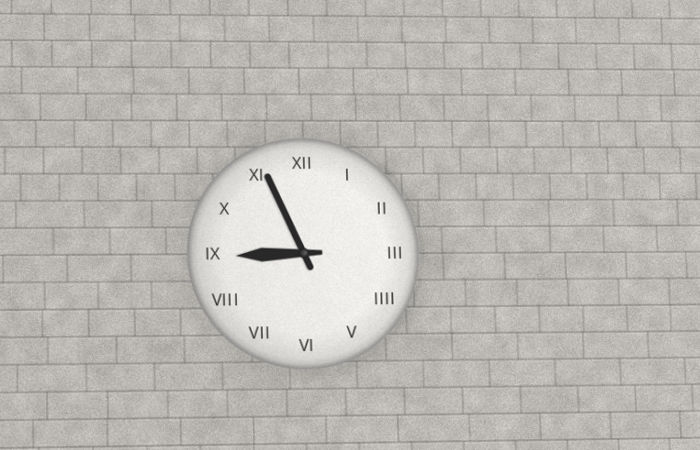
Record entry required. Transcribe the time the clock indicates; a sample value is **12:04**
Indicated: **8:56**
